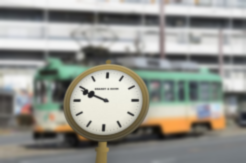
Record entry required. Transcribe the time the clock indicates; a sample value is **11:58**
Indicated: **9:49**
